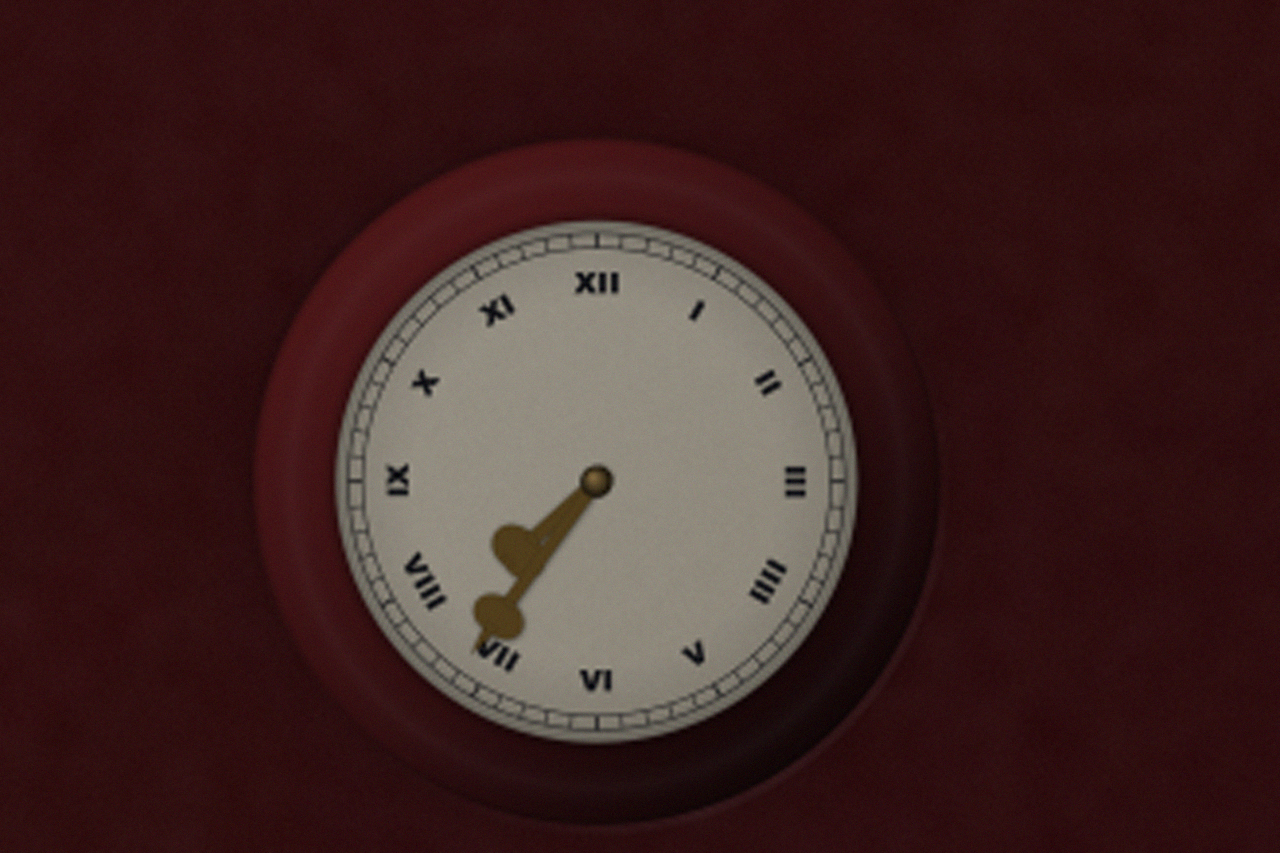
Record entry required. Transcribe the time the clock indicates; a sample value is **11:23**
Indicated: **7:36**
